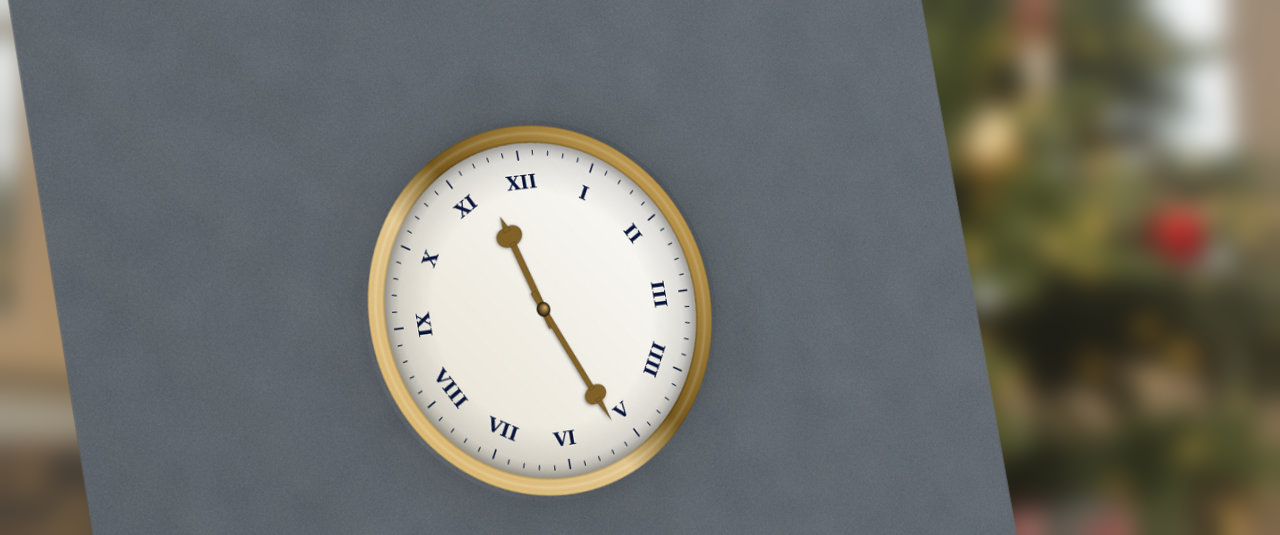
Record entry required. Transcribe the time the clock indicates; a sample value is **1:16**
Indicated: **11:26**
